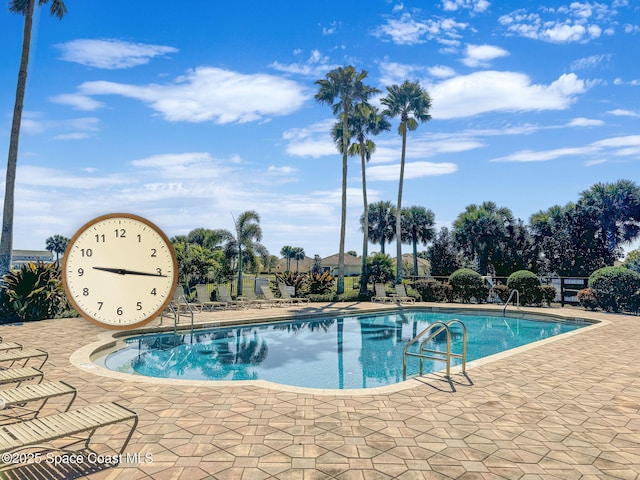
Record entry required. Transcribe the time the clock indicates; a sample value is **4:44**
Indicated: **9:16**
